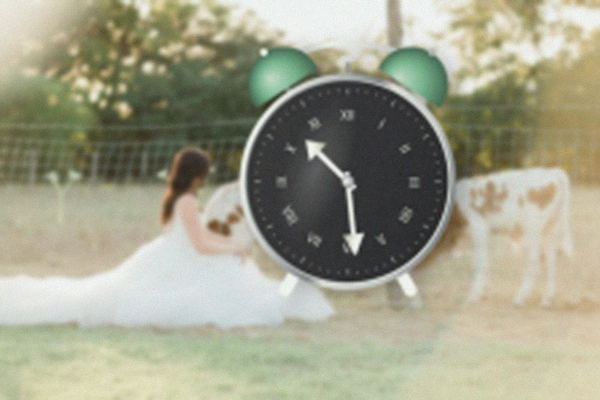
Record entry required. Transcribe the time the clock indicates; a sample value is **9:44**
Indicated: **10:29**
